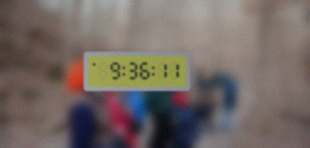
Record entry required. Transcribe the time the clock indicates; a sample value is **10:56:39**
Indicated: **9:36:11**
